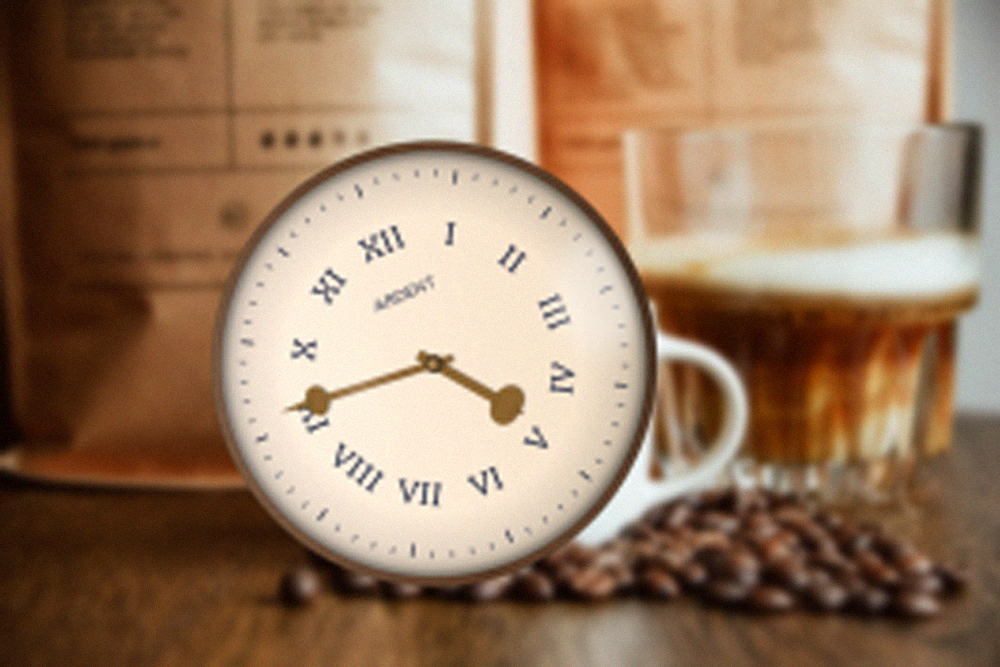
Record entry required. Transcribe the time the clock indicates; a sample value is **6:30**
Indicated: **4:46**
